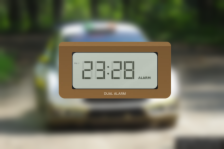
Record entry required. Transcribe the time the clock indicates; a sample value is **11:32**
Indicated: **23:28**
